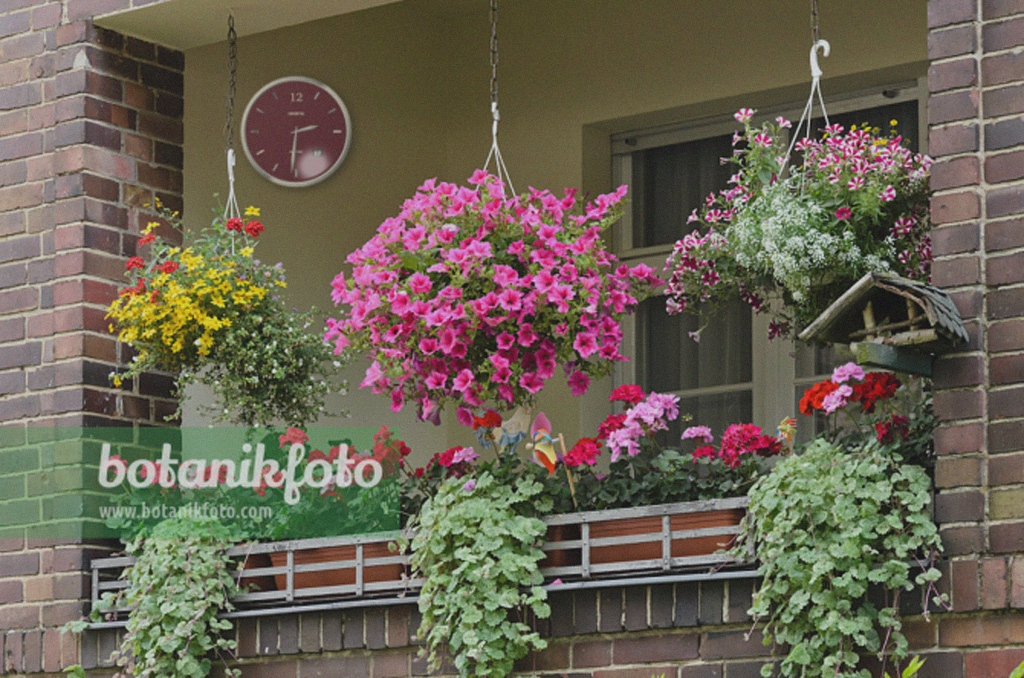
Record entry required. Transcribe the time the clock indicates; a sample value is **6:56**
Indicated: **2:31**
